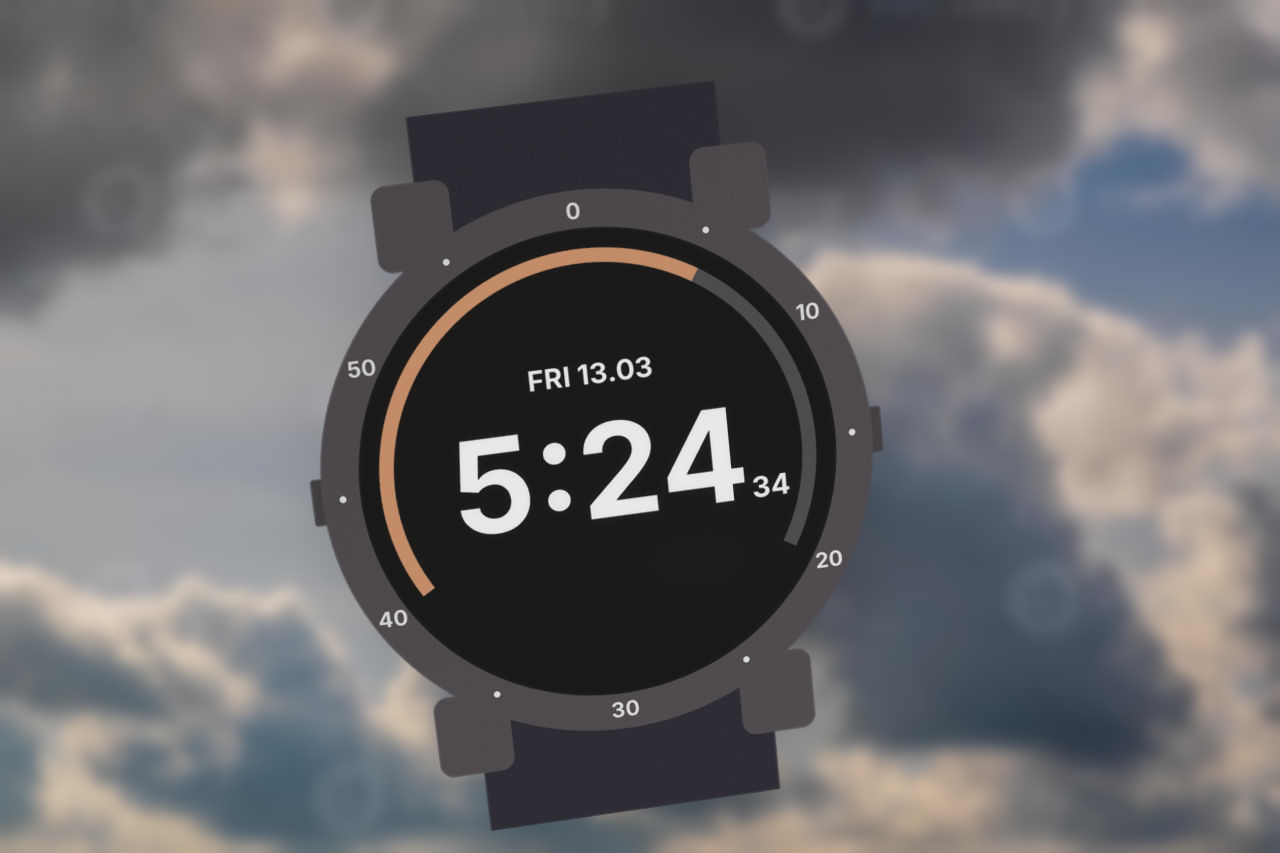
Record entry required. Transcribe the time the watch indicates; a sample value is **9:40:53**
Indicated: **5:24:34**
